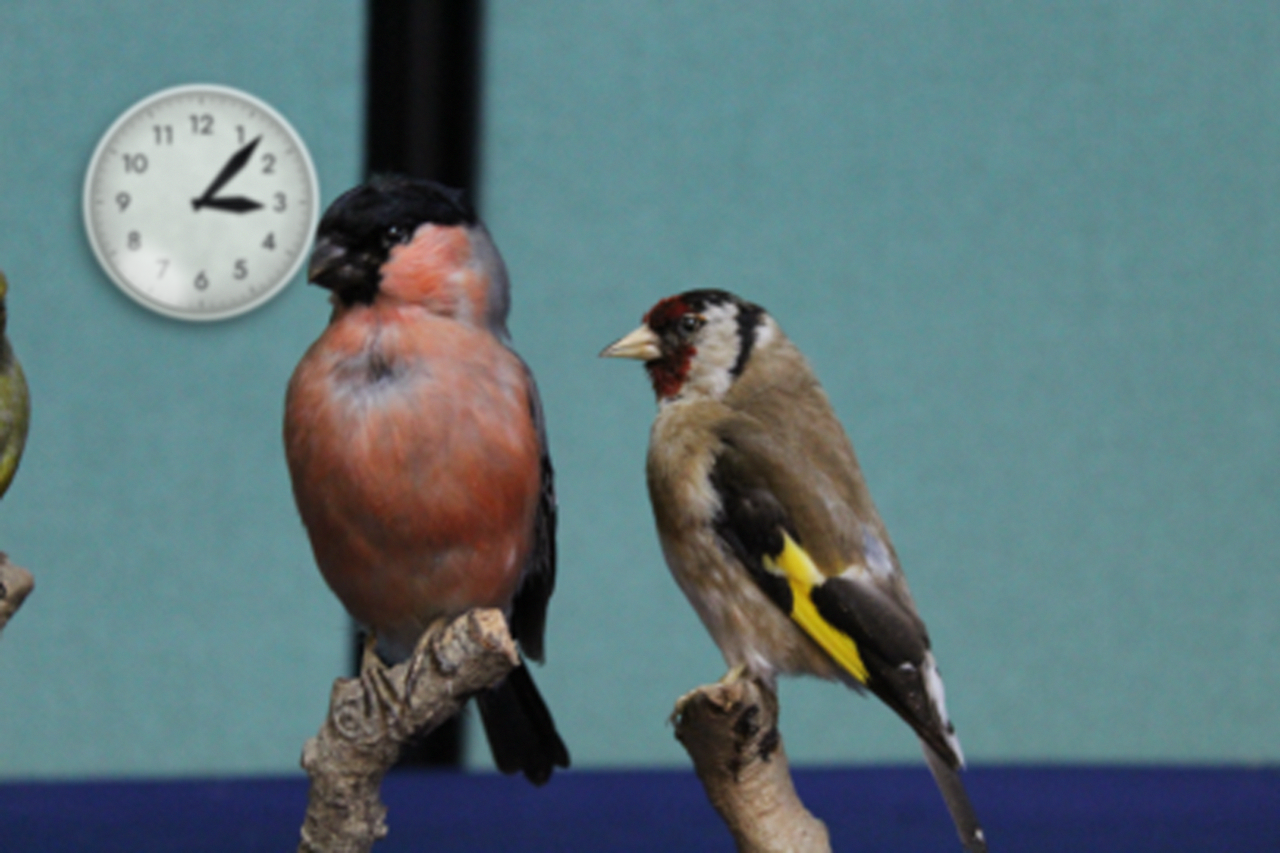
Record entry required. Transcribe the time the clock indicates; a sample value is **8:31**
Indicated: **3:07**
